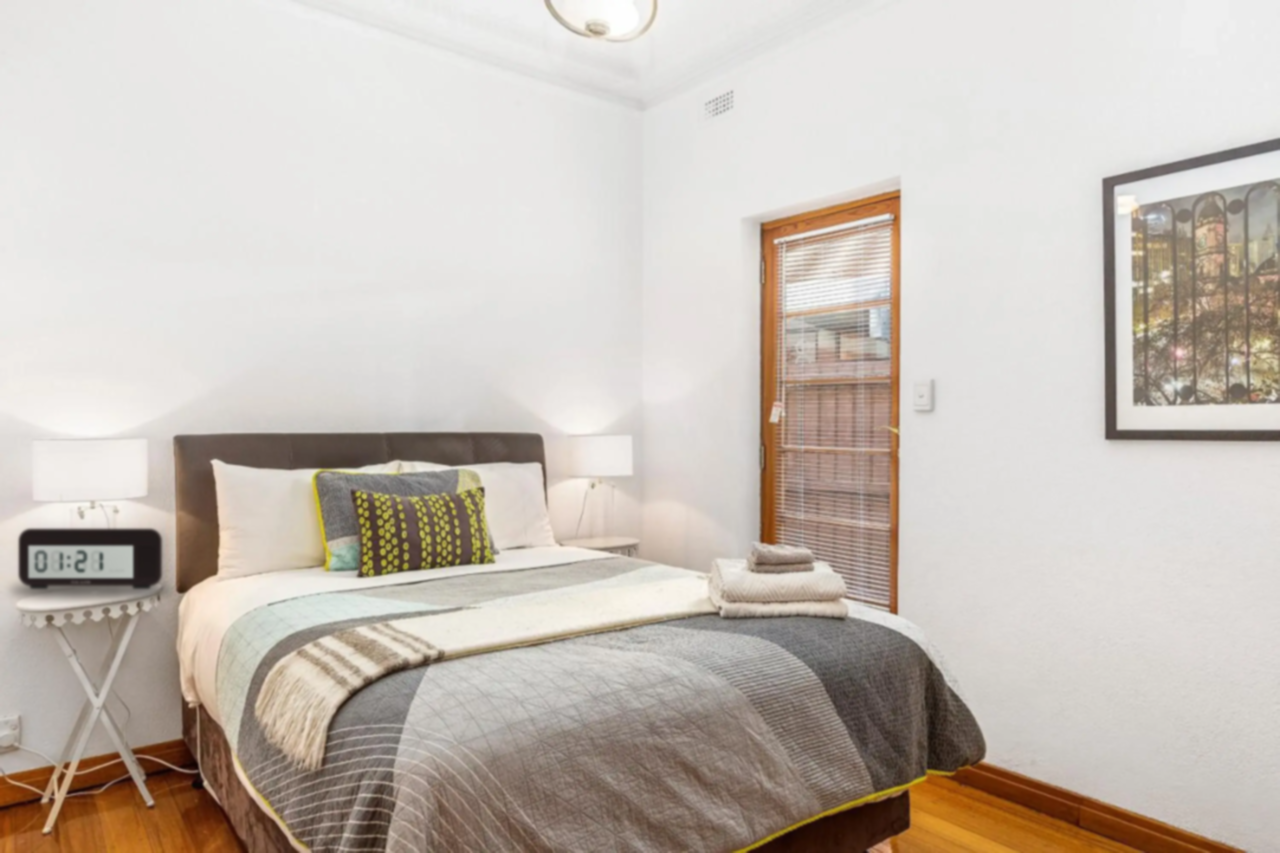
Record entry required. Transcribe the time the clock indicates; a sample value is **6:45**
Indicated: **1:21**
